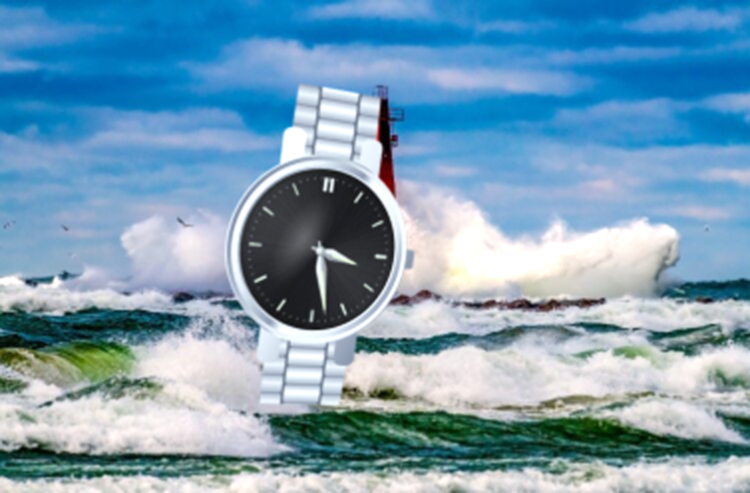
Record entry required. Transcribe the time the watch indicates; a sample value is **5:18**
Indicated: **3:28**
